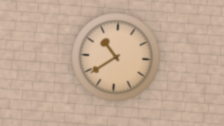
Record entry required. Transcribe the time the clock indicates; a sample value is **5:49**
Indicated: **10:39**
